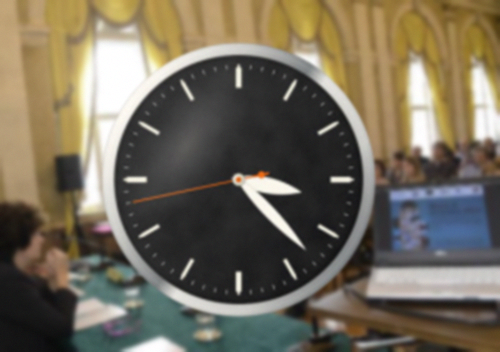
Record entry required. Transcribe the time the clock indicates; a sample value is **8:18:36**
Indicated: **3:22:43**
